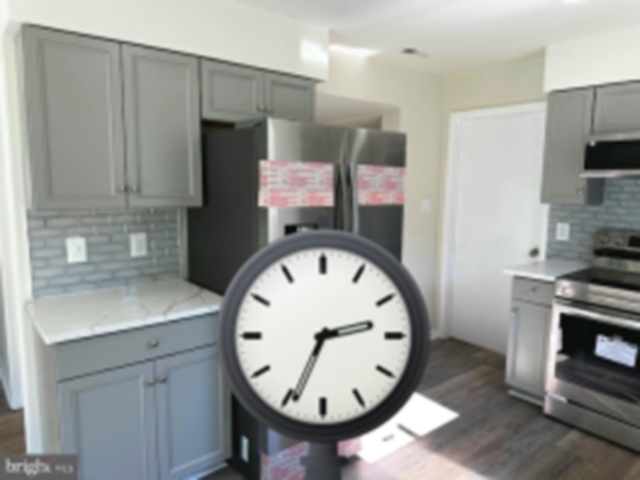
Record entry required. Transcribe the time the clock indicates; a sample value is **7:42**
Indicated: **2:34**
